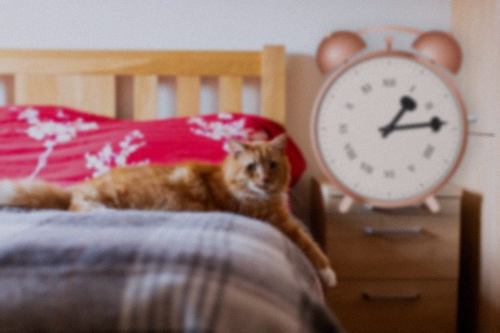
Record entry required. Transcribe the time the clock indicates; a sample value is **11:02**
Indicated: **1:14**
